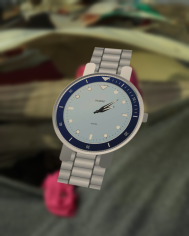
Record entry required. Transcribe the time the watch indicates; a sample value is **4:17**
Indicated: **2:08**
